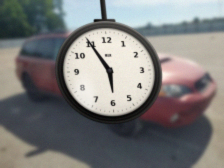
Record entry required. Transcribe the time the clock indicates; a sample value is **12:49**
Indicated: **5:55**
